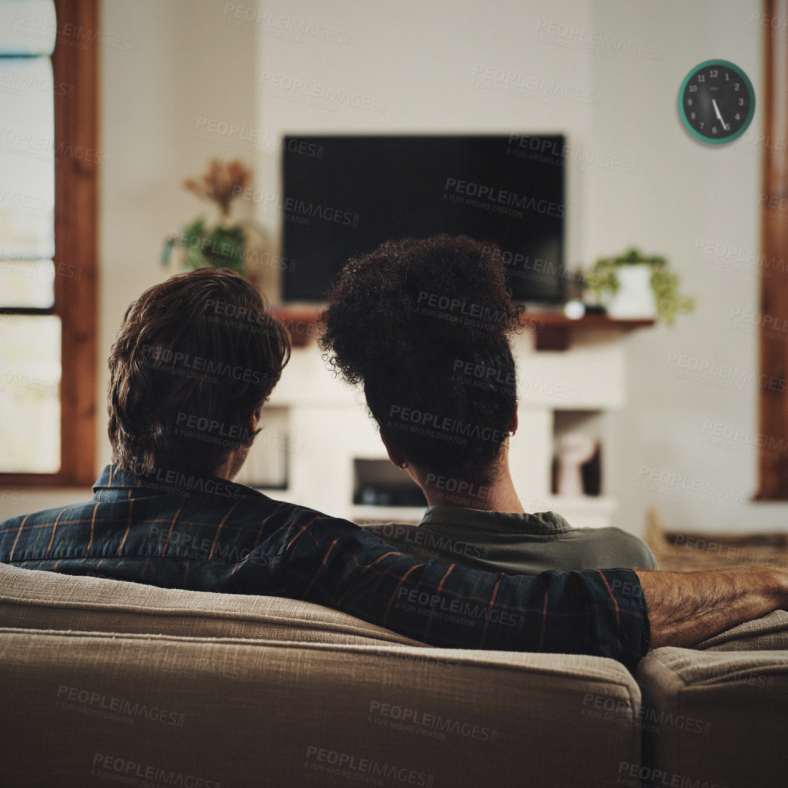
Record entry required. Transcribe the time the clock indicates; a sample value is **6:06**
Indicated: **5:26**
